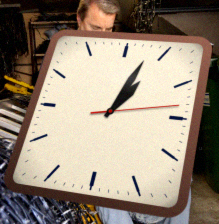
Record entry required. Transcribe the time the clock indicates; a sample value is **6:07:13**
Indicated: **1:03:13**
